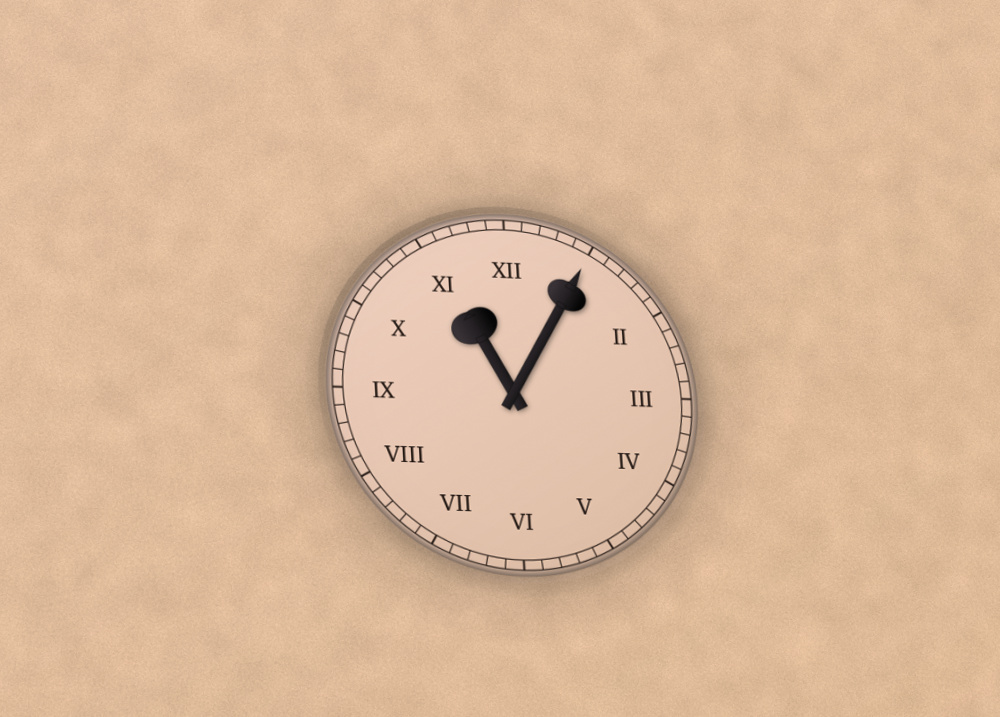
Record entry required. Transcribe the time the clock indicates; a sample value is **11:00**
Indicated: **11:05**
